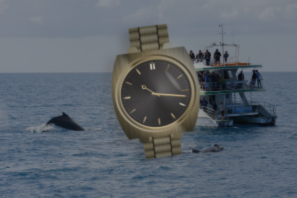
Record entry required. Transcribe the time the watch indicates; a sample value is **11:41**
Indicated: **10:17**
